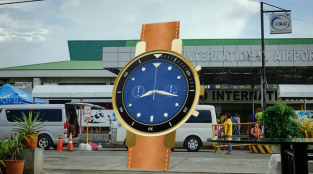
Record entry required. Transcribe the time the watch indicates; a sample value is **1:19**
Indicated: **8:17**
